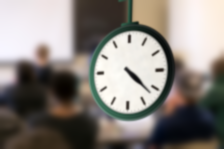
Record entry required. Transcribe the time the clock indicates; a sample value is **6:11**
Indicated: **4:22**
